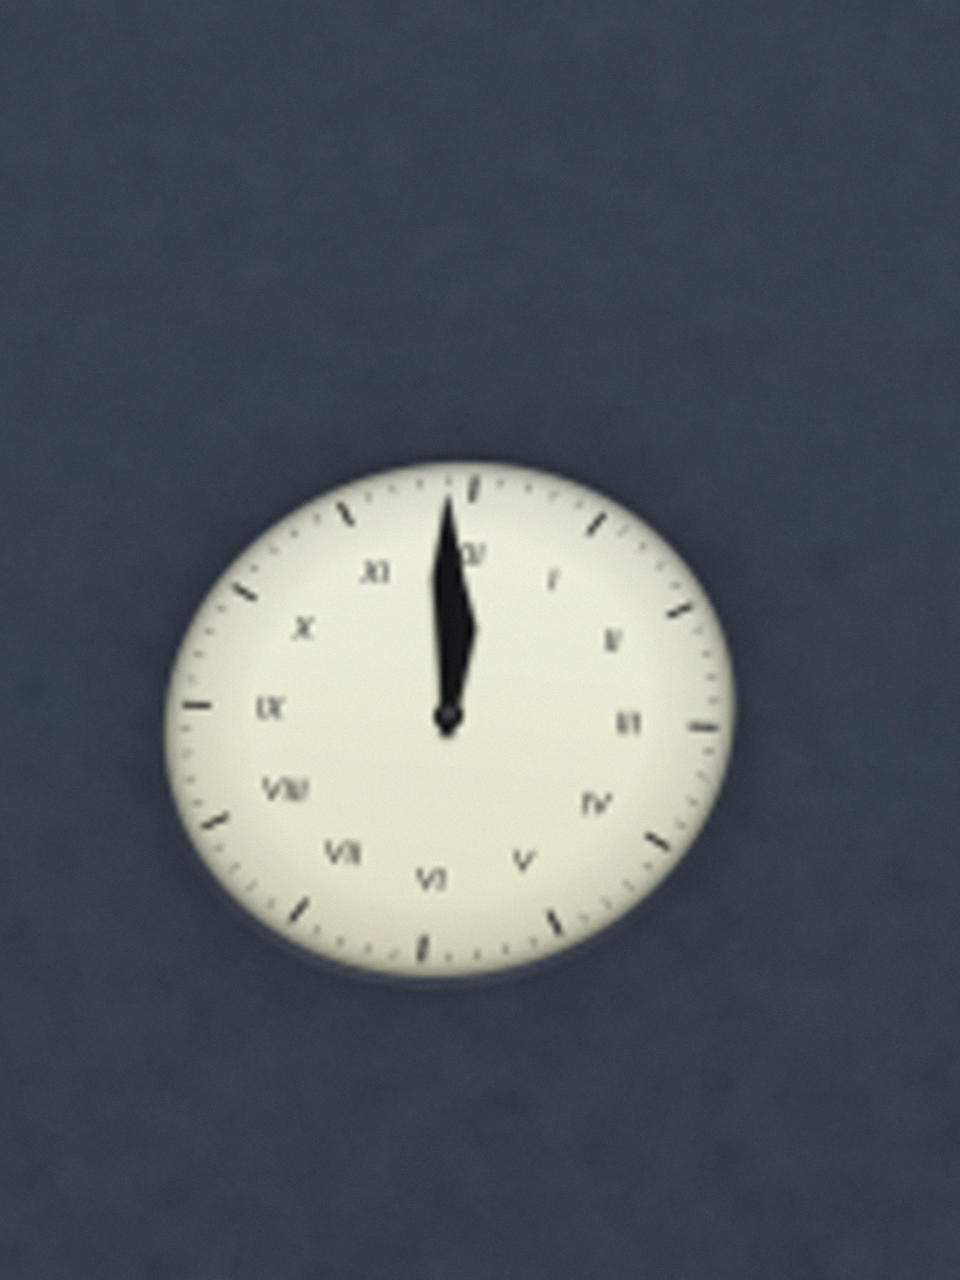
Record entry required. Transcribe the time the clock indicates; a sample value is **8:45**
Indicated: **11:59**
